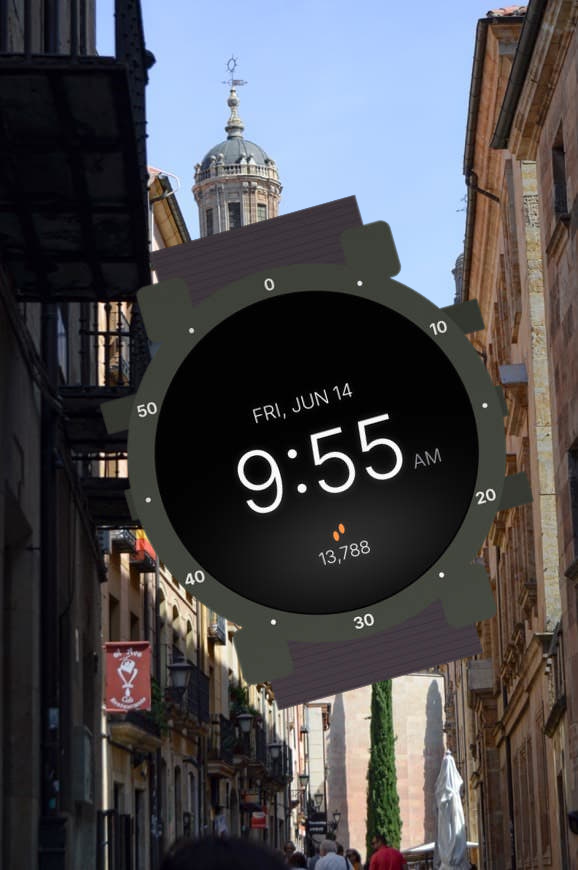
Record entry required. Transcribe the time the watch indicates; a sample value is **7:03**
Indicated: **9:55**
